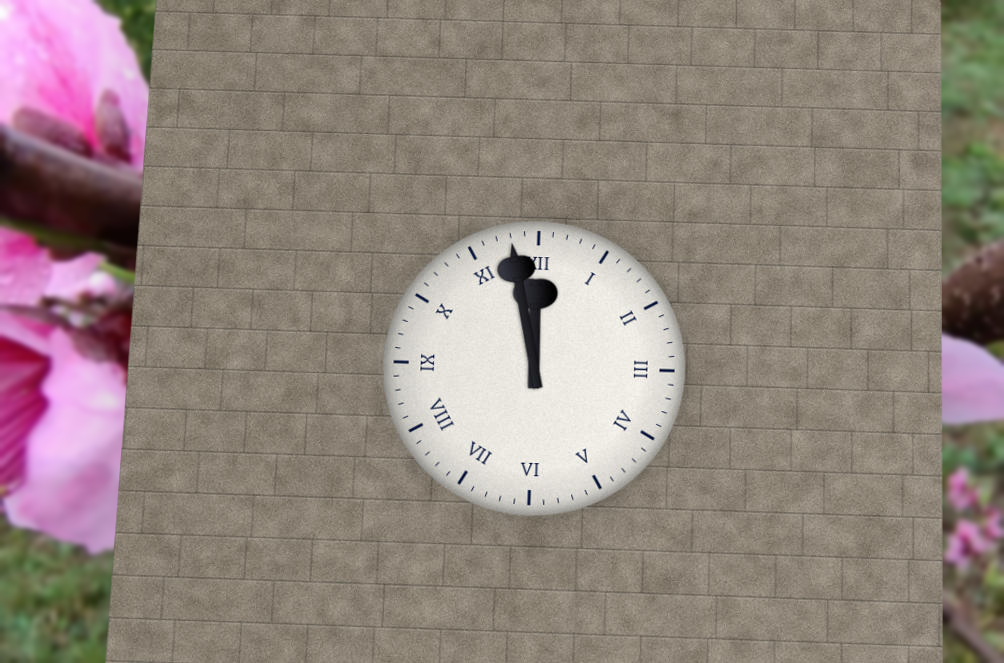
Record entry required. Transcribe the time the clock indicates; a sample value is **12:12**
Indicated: **11:58**
